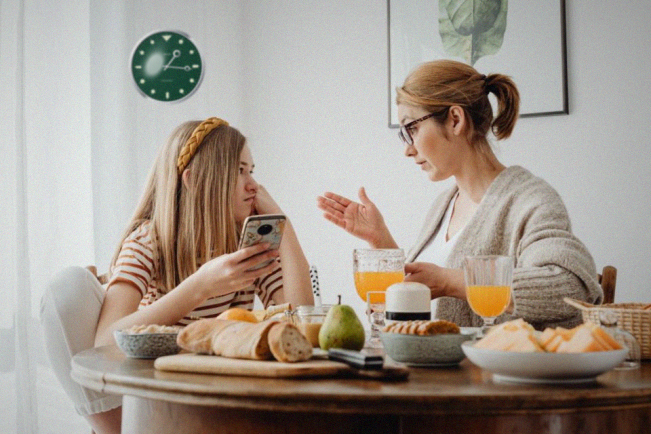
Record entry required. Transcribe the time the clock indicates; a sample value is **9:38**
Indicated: **1:16**
